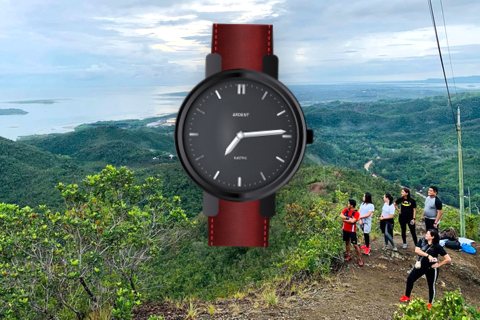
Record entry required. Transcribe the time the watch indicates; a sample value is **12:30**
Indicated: **7:14**
